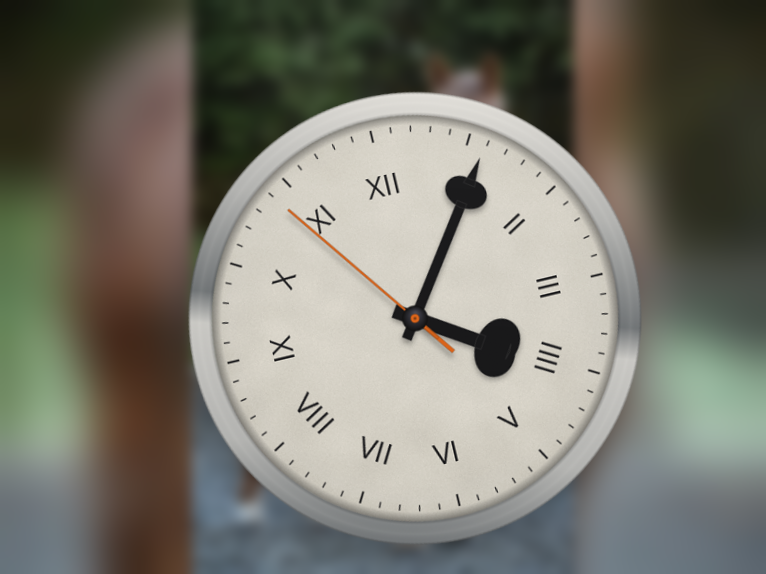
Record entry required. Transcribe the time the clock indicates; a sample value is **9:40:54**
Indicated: **4:05:54**
